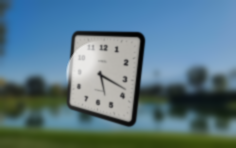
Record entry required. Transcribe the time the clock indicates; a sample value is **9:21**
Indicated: **5:18**
